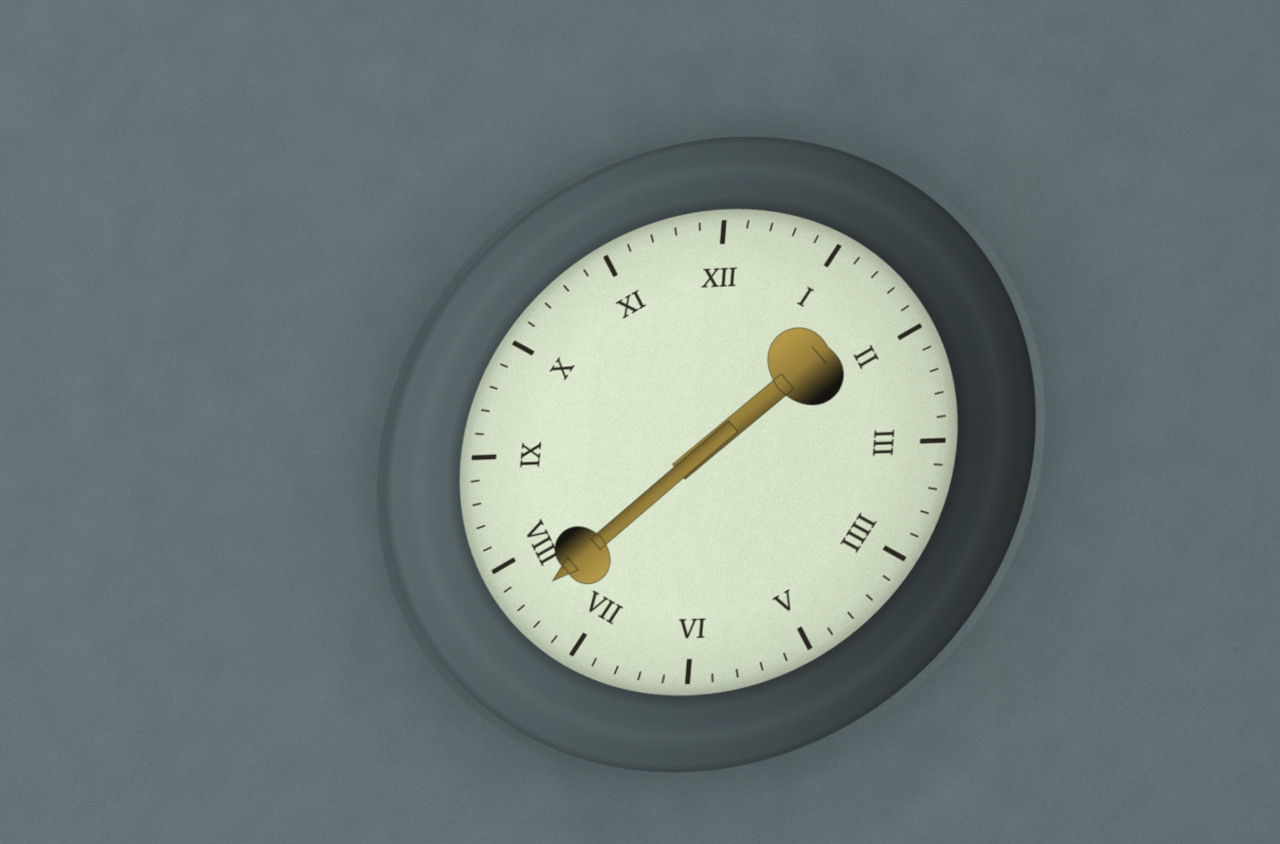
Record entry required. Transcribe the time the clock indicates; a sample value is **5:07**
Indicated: **1:38**
